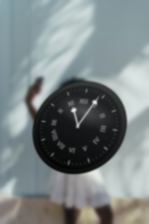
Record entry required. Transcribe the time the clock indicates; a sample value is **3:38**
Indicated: **11:04**
